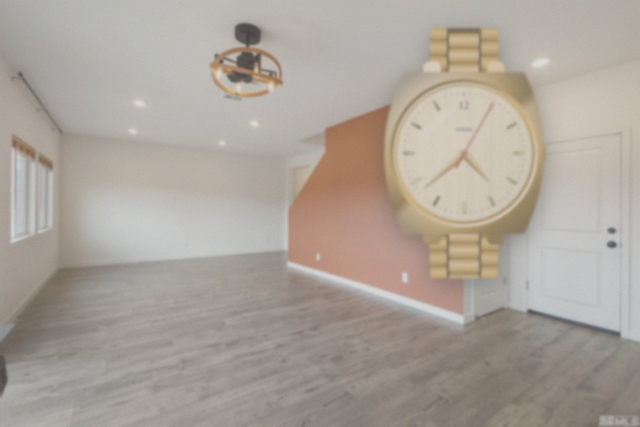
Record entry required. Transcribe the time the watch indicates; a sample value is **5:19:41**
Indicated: **4:38:05**
